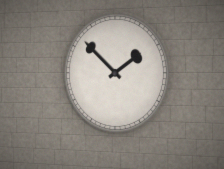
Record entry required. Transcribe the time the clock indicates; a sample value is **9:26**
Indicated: **1:52**
